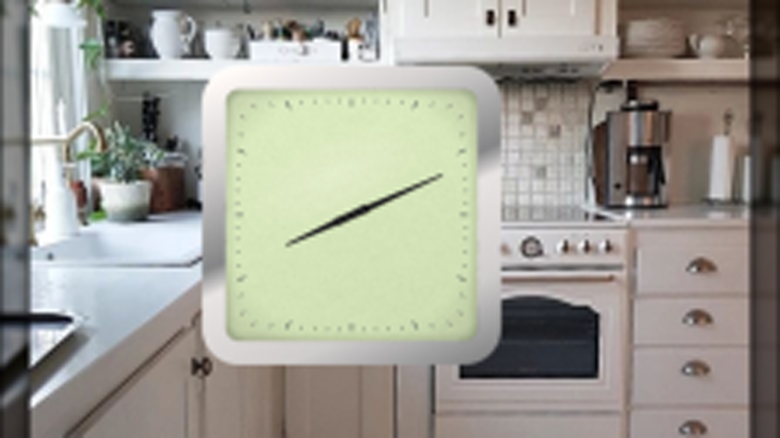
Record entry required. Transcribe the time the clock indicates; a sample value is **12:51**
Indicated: **8:11**
